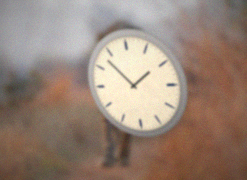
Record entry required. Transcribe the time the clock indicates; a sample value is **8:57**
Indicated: **1:53**
